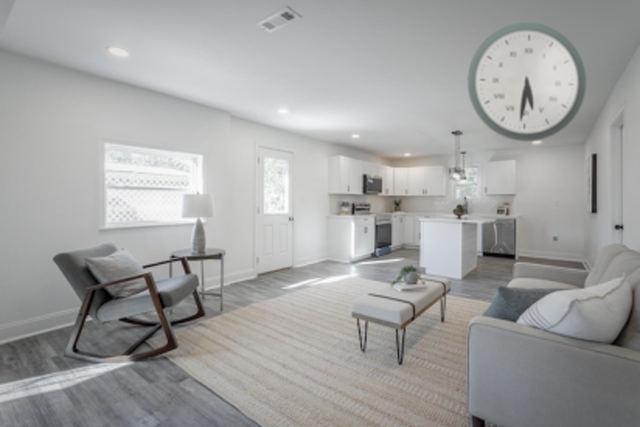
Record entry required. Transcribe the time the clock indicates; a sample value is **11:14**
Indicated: **5:31**
